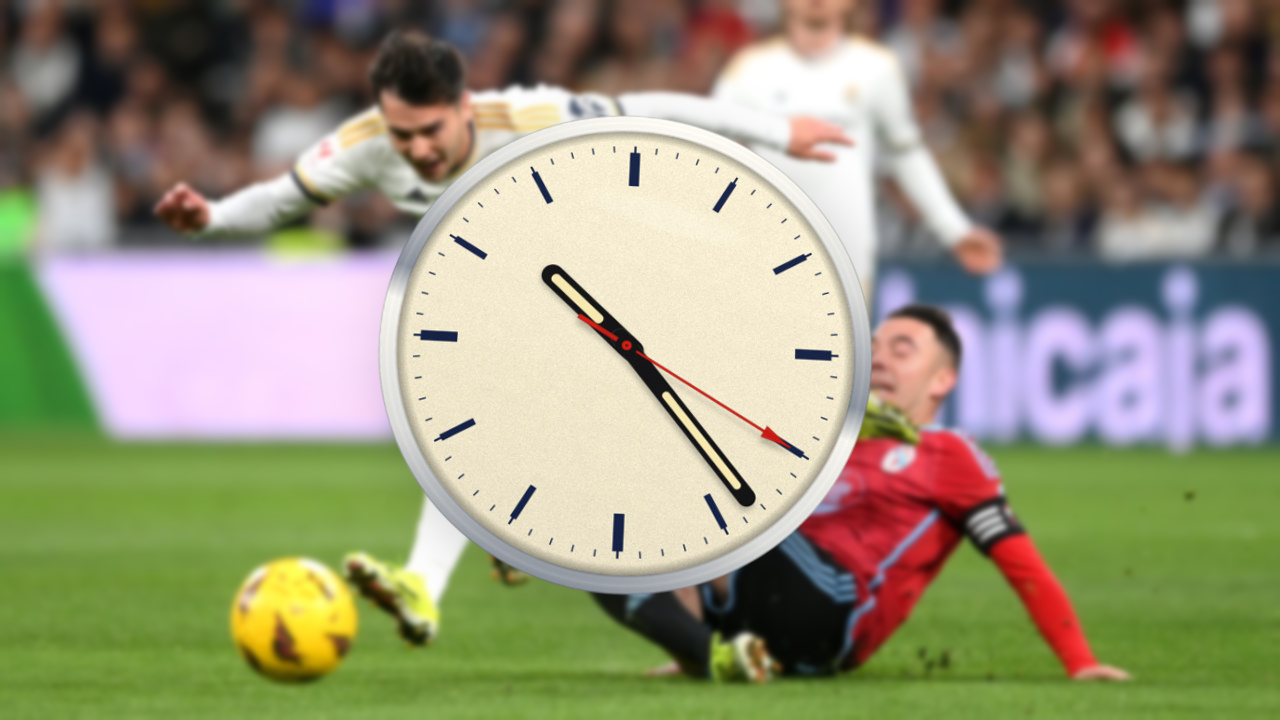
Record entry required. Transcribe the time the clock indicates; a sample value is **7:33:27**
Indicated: **10:23:20**
